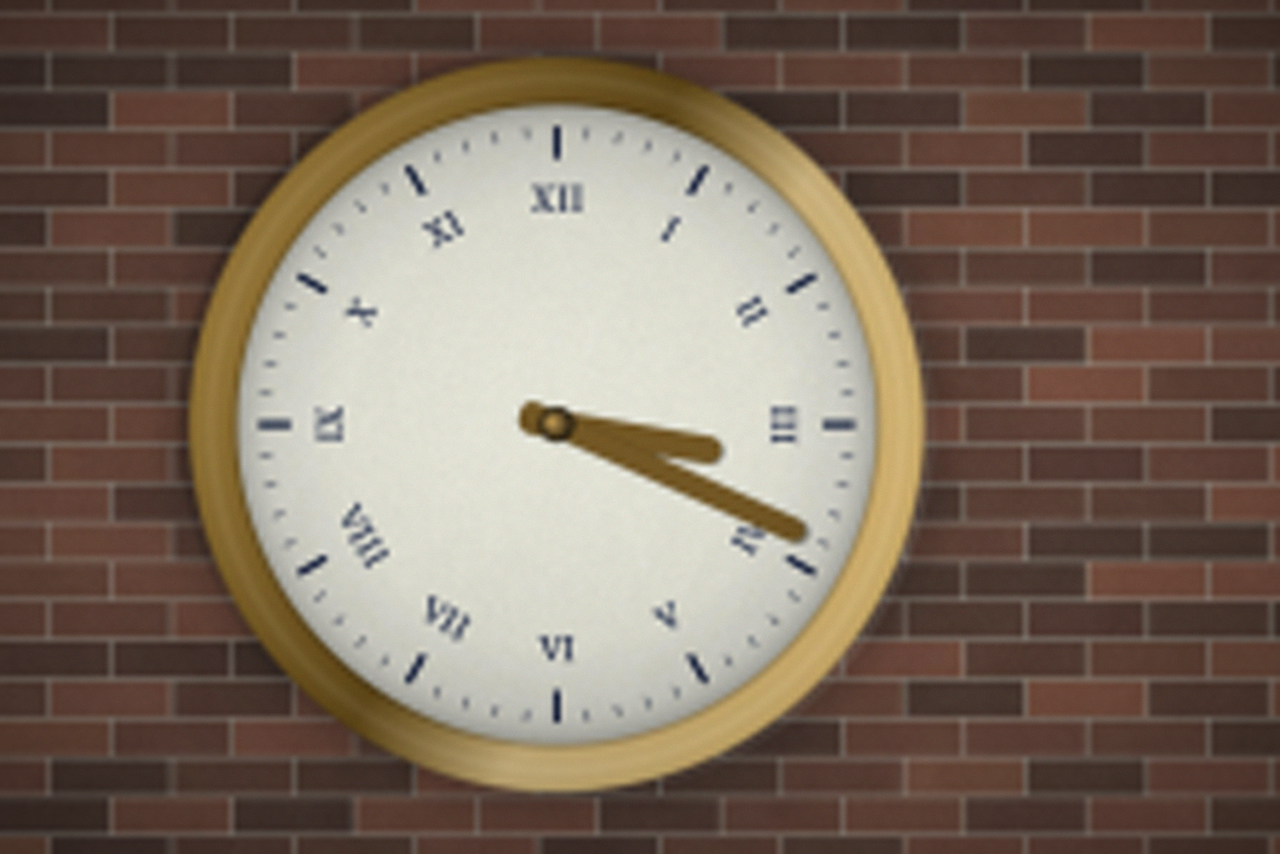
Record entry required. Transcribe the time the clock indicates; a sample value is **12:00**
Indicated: **3:19**
